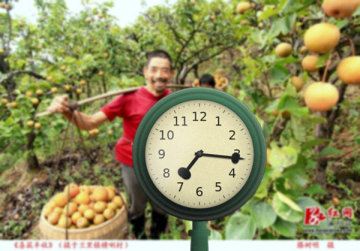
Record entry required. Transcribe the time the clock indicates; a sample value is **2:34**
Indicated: **7:16**
